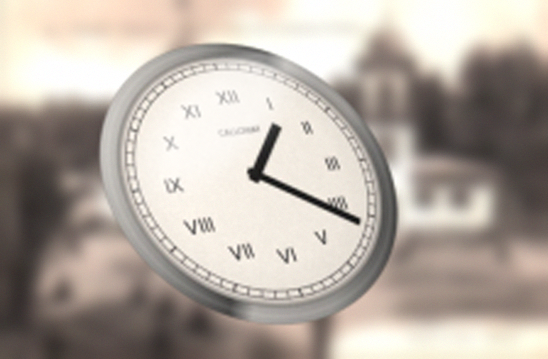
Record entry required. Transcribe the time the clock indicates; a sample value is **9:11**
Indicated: **1:21**
